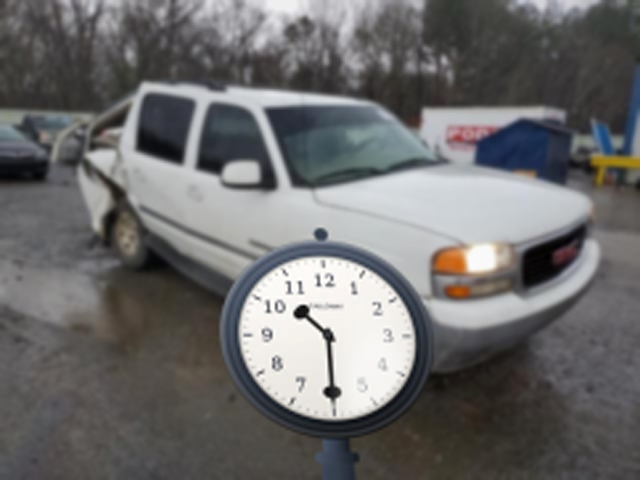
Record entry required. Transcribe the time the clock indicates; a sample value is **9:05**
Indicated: **10:30**
